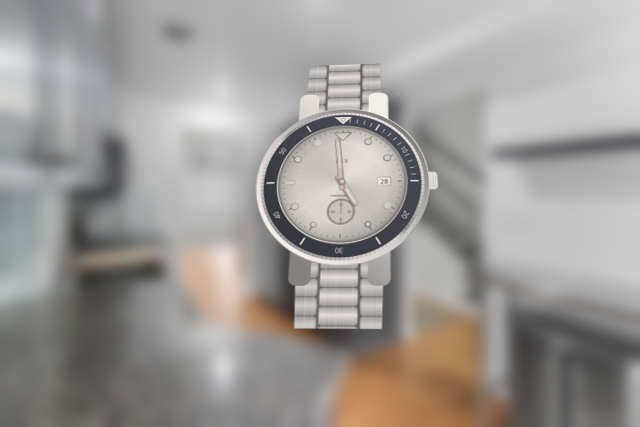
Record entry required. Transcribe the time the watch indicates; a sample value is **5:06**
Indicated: **4:59**
